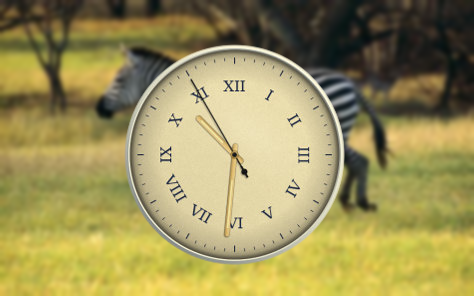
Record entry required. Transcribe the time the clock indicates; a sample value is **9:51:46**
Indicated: **10:30:55**
